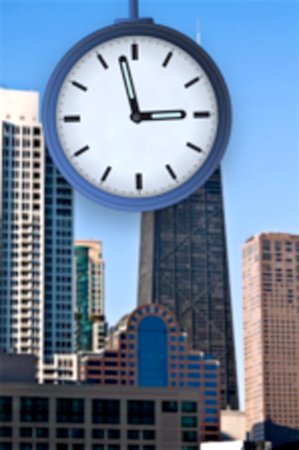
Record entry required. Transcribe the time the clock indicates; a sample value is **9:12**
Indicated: **2:58**
